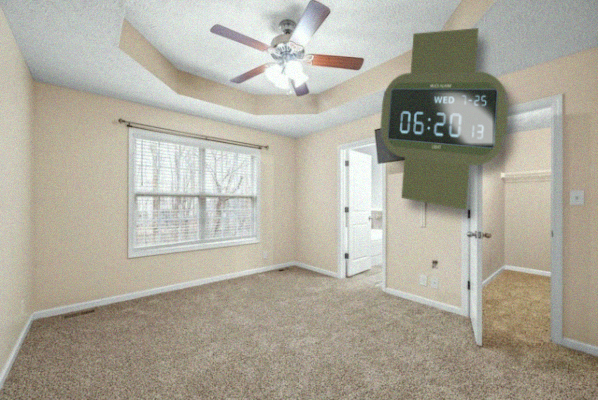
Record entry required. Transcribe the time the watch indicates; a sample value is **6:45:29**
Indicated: **6:20:13**
